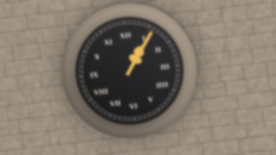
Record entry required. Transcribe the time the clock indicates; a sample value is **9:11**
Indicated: **1:06**
